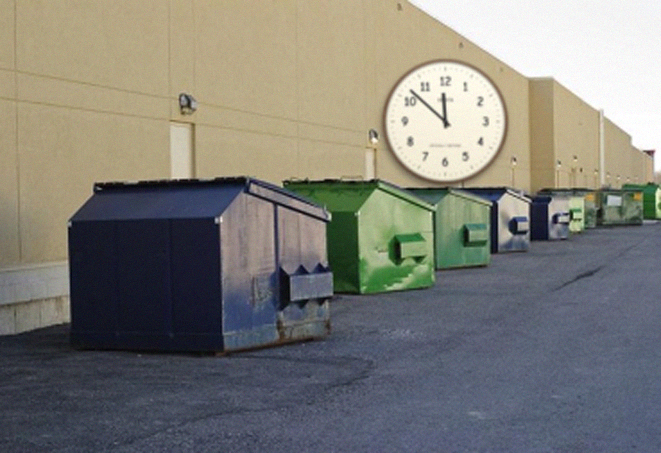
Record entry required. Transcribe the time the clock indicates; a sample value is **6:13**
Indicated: **11:52**
